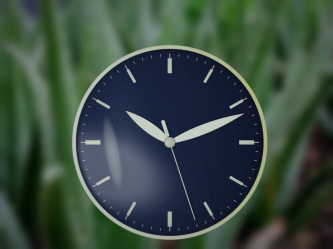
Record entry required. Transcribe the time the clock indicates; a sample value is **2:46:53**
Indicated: **10:11:27**
